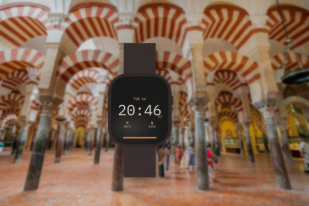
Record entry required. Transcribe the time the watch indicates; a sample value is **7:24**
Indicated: **20:46**
